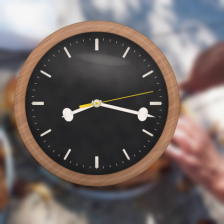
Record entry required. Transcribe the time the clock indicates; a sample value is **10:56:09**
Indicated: **8:17:13**
